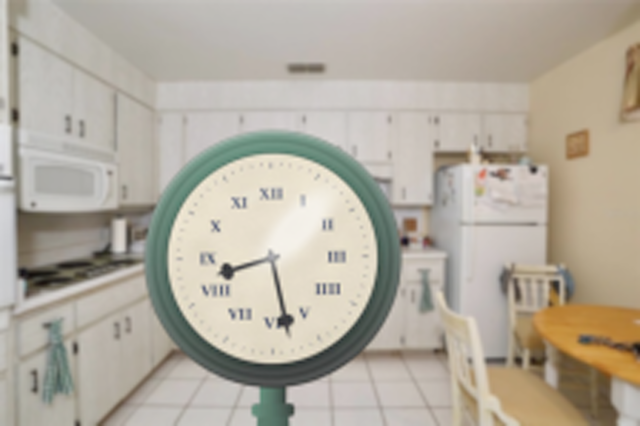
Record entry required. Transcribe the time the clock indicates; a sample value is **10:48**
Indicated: **8:28**
